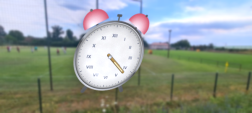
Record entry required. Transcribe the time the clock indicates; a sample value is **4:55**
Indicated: **4:22**
